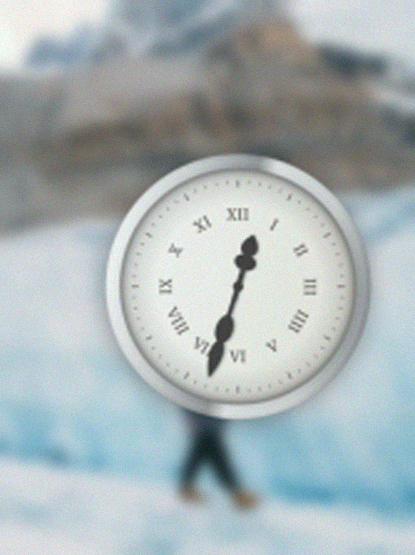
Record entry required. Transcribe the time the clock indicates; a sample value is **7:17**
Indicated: **12:33**
